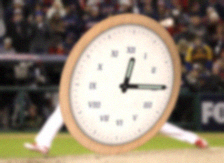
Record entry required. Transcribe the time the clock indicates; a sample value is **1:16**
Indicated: **12:15**
